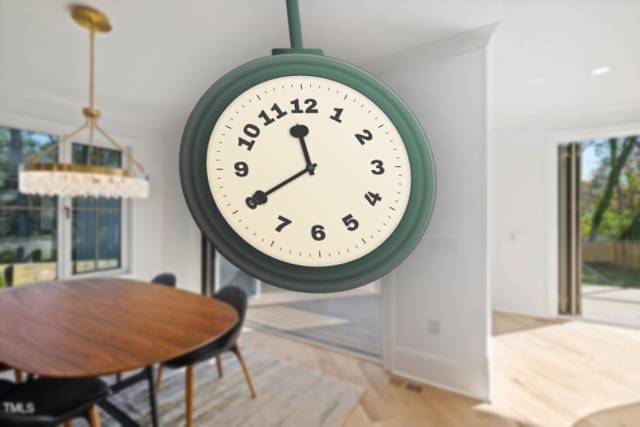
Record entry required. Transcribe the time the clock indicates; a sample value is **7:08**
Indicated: **11:40**
